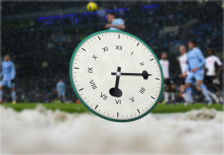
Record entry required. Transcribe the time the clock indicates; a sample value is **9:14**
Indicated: **6:14**
